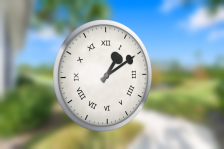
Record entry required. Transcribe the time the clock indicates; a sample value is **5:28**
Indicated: **1:10**
